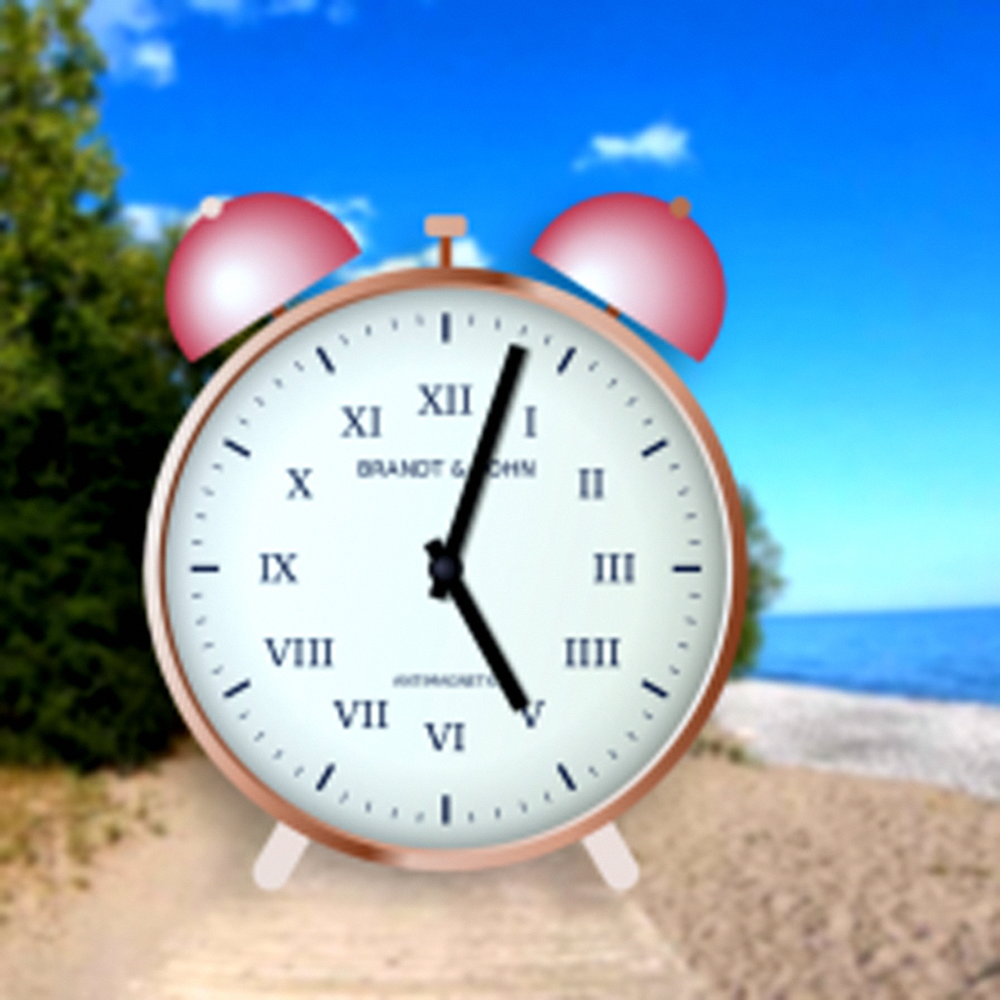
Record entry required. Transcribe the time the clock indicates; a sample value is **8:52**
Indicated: **5:03**
